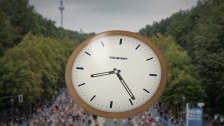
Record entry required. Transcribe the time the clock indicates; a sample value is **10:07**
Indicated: **8:24**
